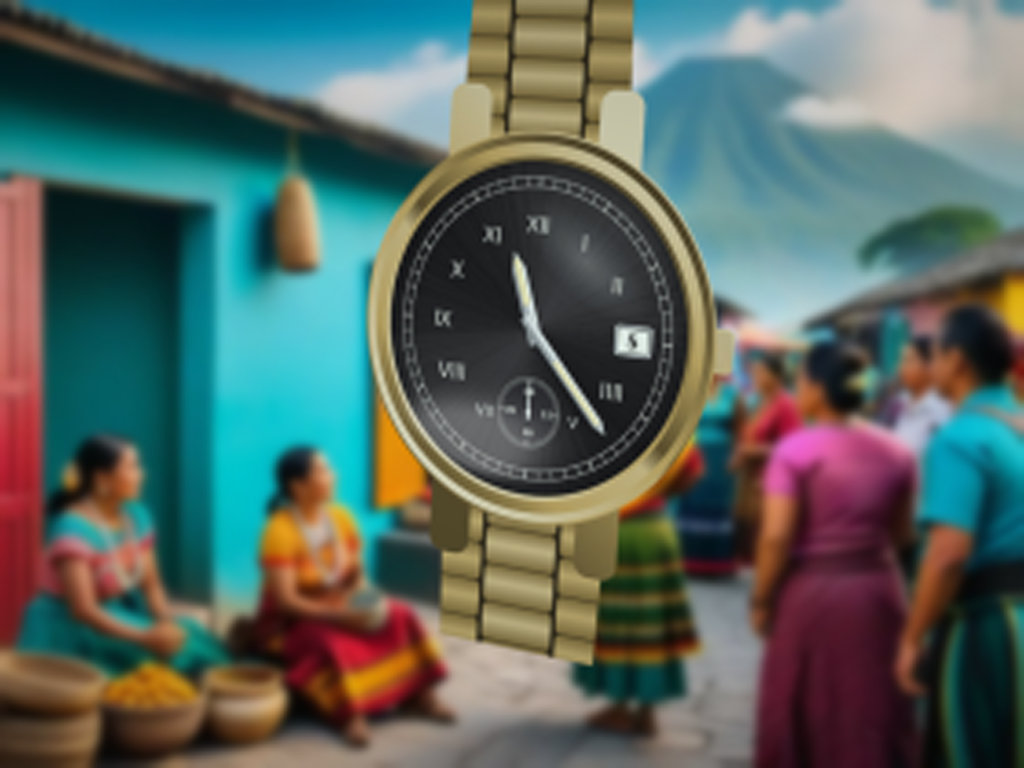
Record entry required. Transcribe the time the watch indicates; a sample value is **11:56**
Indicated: **11:23**
